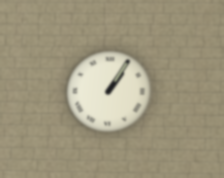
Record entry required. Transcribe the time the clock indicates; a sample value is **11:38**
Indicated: **1:05**
